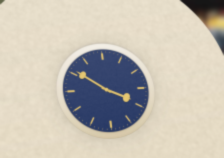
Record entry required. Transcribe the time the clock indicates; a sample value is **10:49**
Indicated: **3:51**
